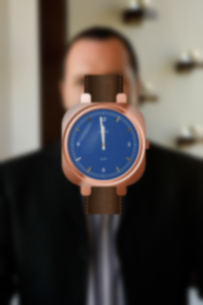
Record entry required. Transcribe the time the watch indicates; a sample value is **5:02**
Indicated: **11:59**
